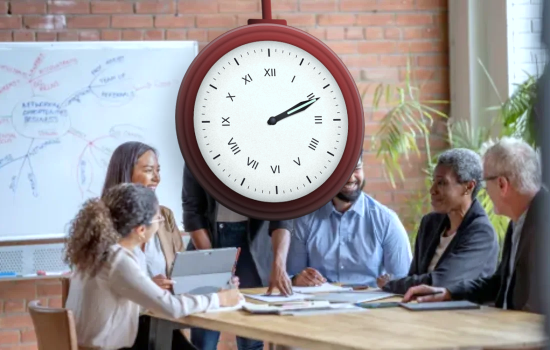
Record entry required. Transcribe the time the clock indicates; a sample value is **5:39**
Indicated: **2:11**
